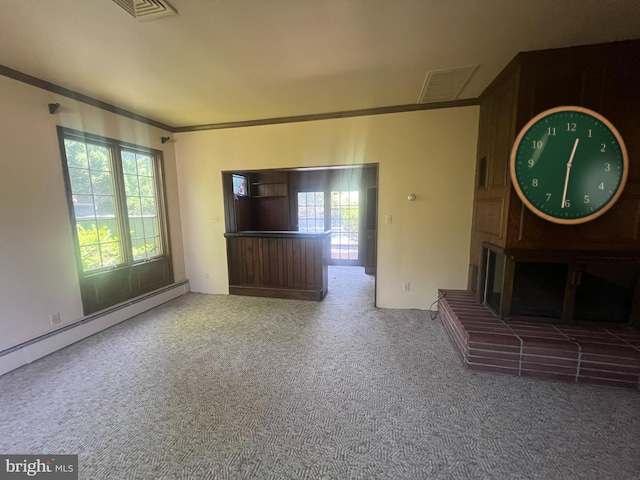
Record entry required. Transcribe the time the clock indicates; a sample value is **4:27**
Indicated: **12:31**
